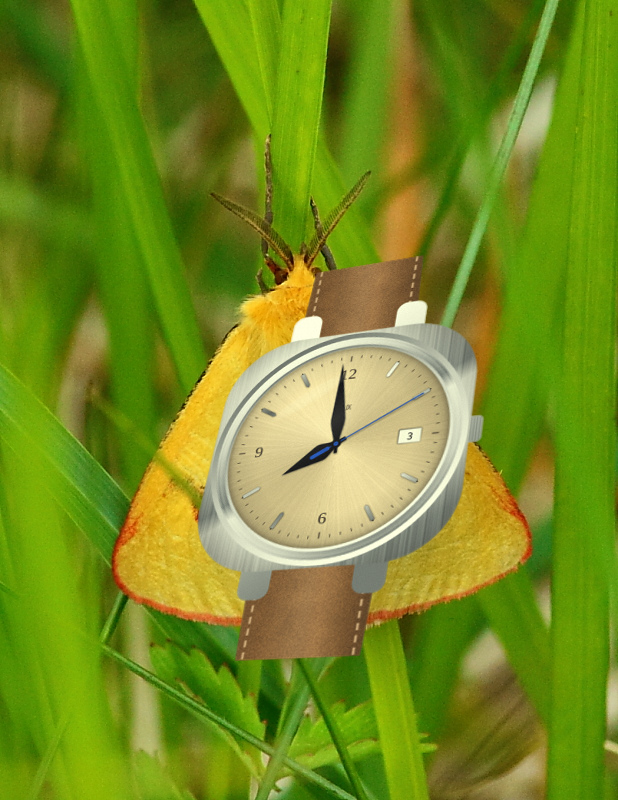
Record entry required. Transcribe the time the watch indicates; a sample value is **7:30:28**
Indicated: **7:59:10**
